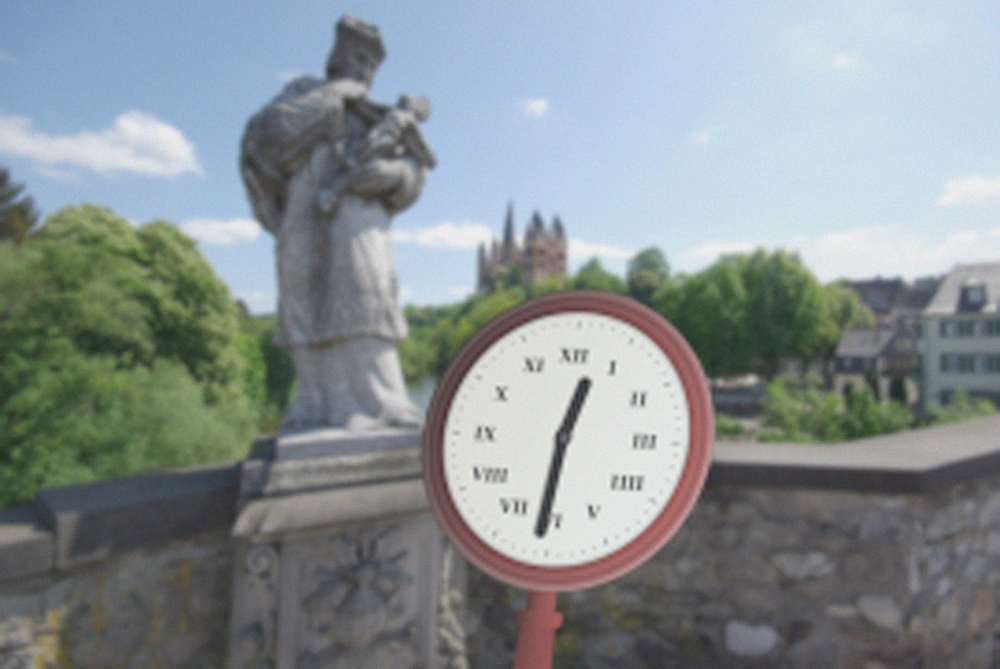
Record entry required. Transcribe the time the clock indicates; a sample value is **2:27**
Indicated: **12:31**
